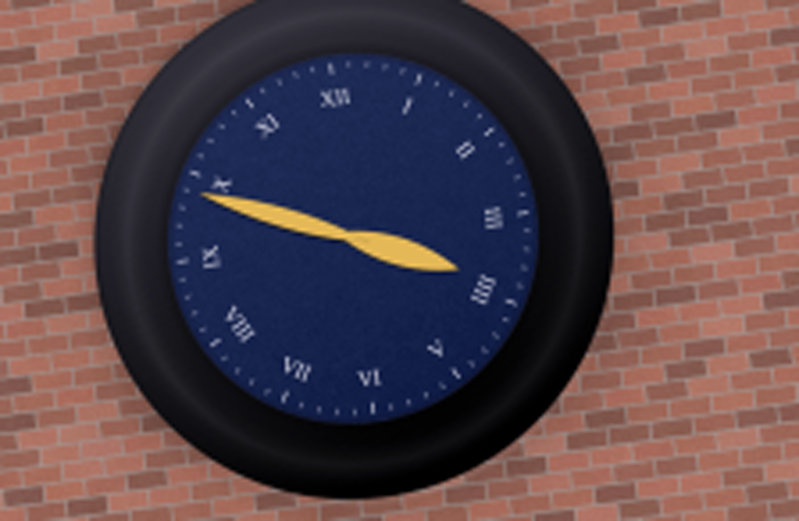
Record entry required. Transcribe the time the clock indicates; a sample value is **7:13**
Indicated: **3:49**
